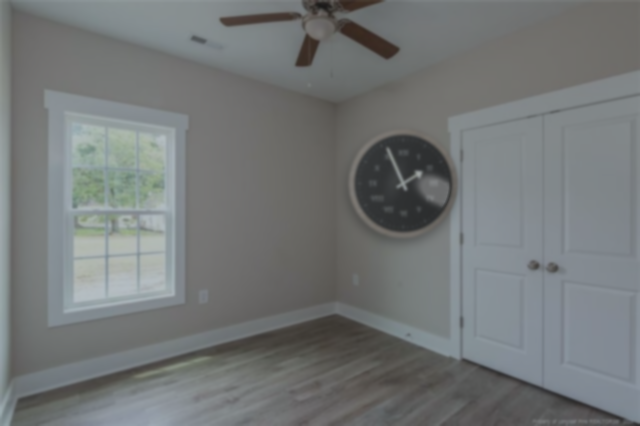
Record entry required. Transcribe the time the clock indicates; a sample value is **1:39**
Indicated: **1:56**
